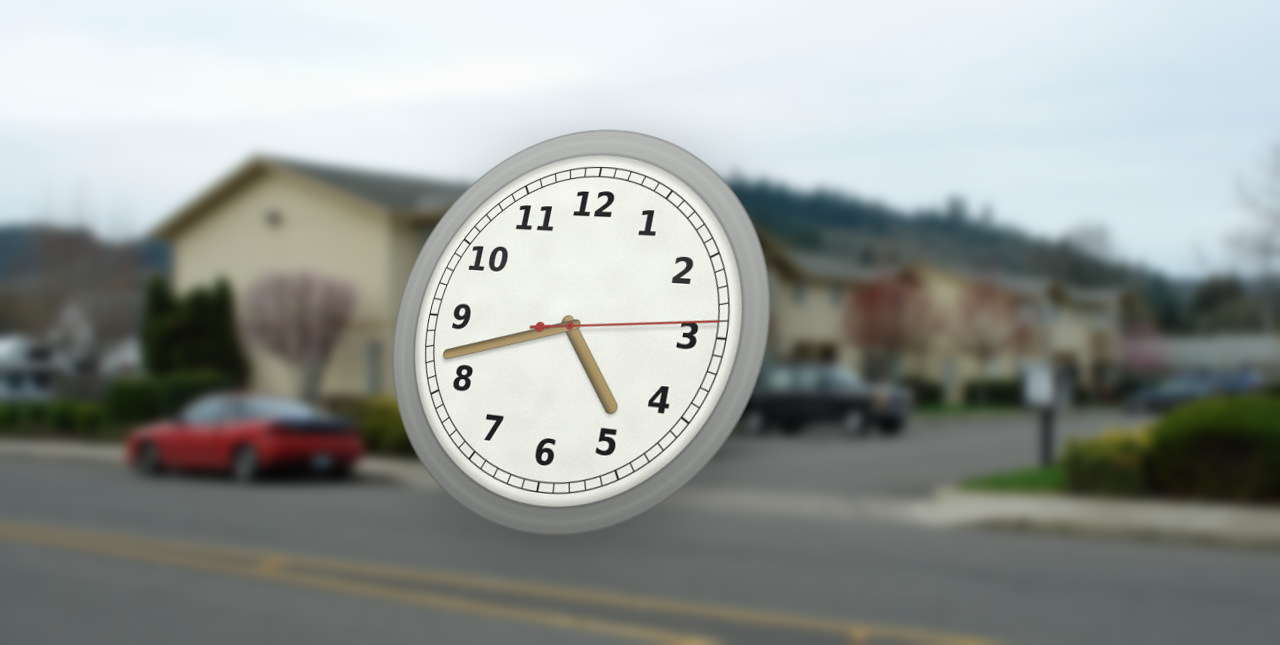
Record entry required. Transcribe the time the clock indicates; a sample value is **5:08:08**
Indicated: **4:42:14**
